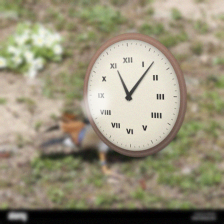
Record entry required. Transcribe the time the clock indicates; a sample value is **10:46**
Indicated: **11:07**
